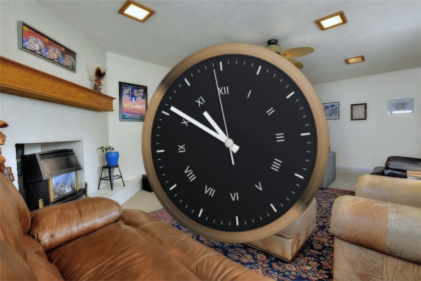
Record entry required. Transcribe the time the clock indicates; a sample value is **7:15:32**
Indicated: **10:50:59**
